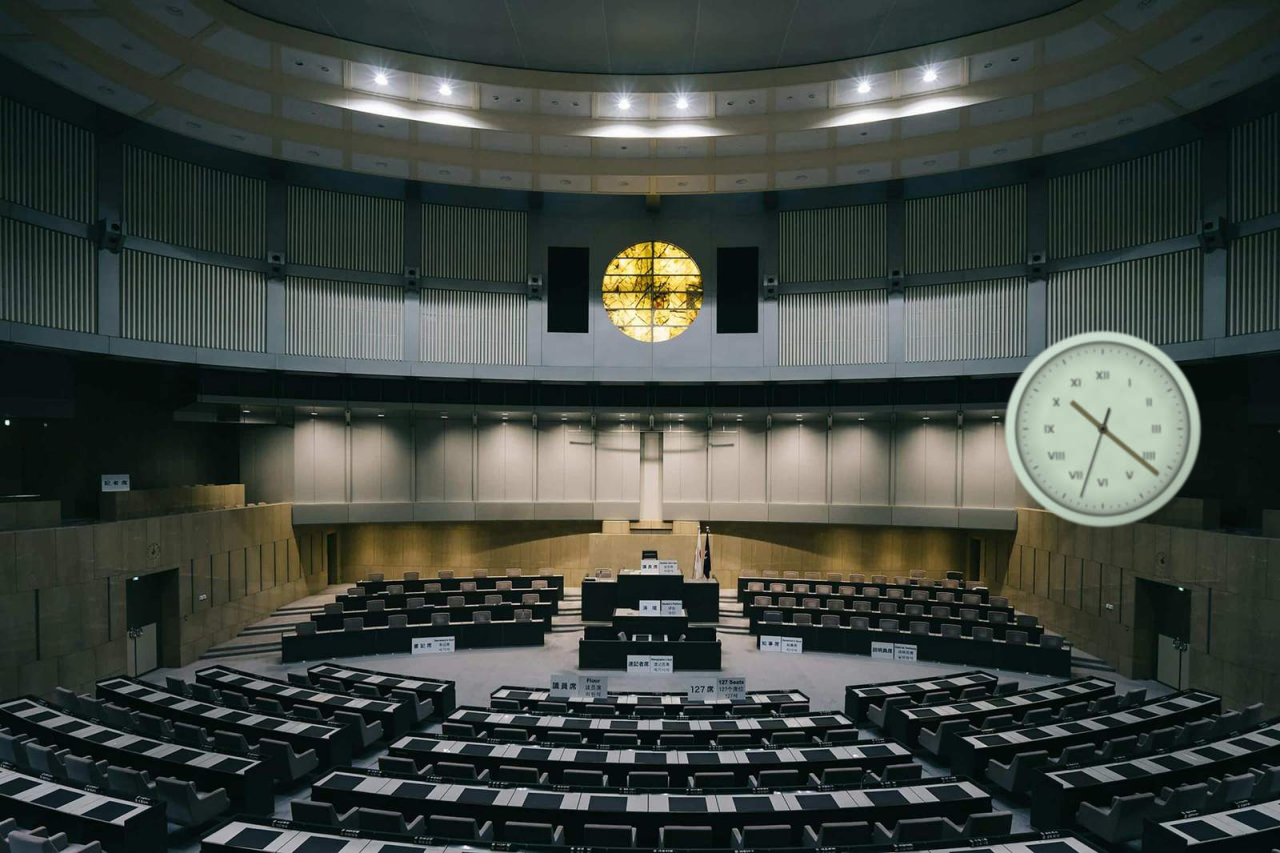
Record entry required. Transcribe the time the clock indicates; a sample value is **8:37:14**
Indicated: **10:21:33**
